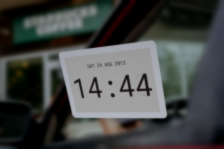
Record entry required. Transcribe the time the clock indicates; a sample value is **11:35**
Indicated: **14:44**
